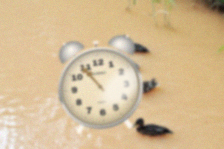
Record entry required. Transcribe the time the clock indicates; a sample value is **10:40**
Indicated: **10:54**
